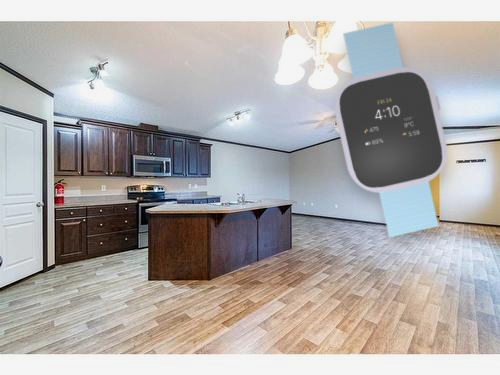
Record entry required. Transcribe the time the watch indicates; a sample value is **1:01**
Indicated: **4:10**
